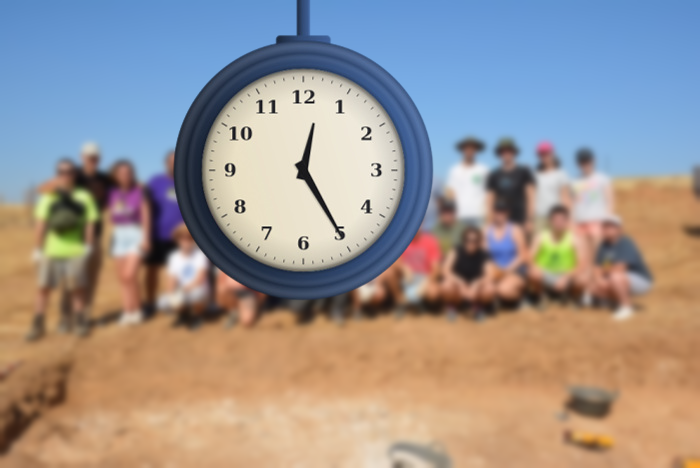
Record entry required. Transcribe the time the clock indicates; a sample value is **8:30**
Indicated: **12:25**
